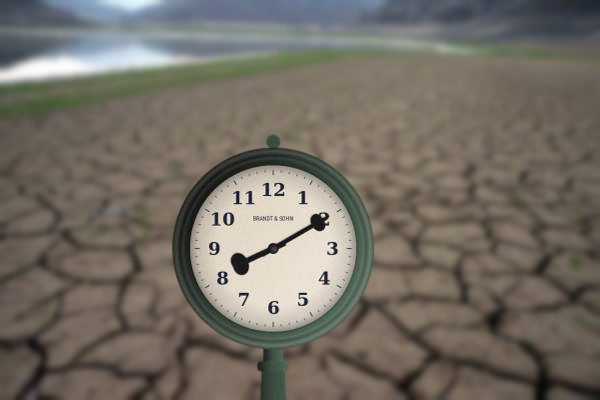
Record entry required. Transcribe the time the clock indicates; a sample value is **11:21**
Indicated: **8:10**
